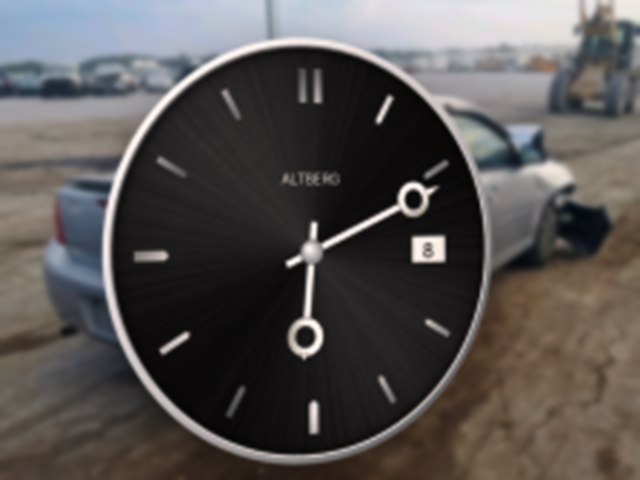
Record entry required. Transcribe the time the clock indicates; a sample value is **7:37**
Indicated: **6:11**
